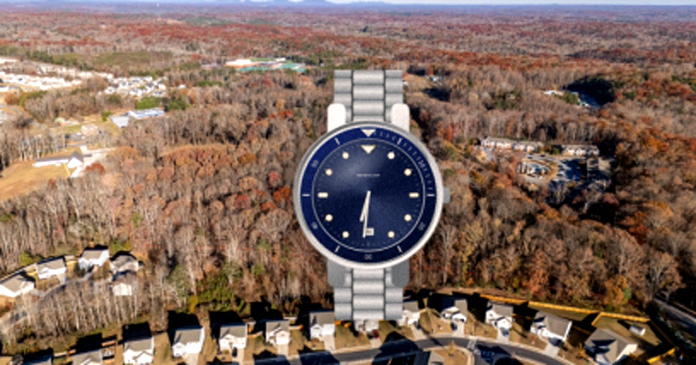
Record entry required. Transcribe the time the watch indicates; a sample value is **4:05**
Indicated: **6:31**
